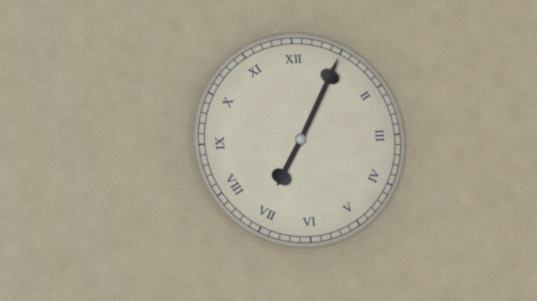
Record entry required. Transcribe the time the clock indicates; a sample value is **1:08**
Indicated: **7:05**
